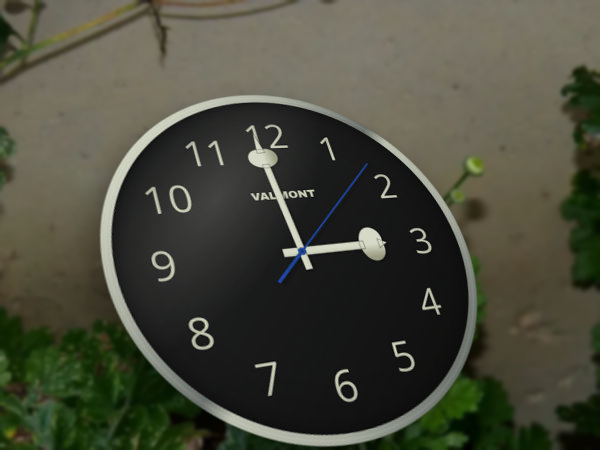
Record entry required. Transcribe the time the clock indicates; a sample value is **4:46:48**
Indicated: **2:59:08**
